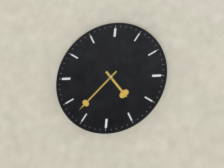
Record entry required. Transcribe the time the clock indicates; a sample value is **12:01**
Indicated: **4:37**
